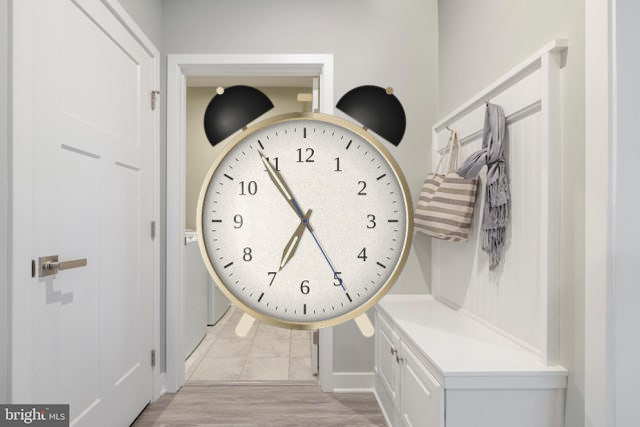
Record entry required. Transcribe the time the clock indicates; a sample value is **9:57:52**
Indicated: **6:54:25**
